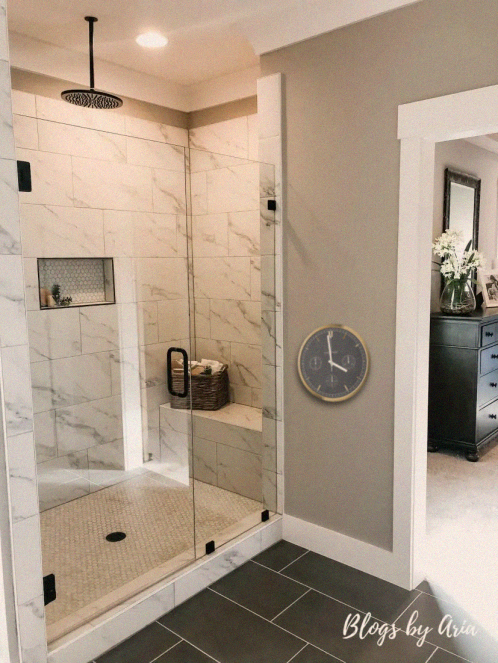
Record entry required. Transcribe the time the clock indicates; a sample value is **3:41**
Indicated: **3:59**
